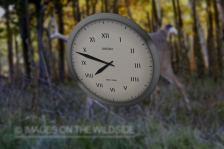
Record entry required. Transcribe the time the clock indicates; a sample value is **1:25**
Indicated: **7:48**
